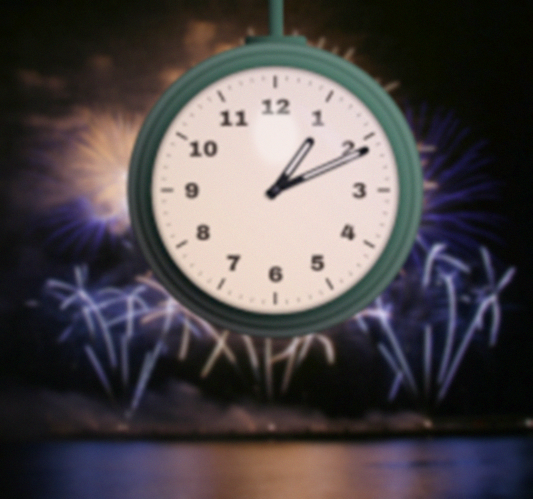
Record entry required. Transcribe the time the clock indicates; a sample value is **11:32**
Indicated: **1:11**
